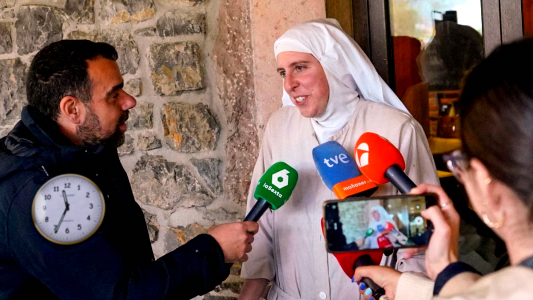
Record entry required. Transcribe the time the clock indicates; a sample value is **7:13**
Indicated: **11:34**
